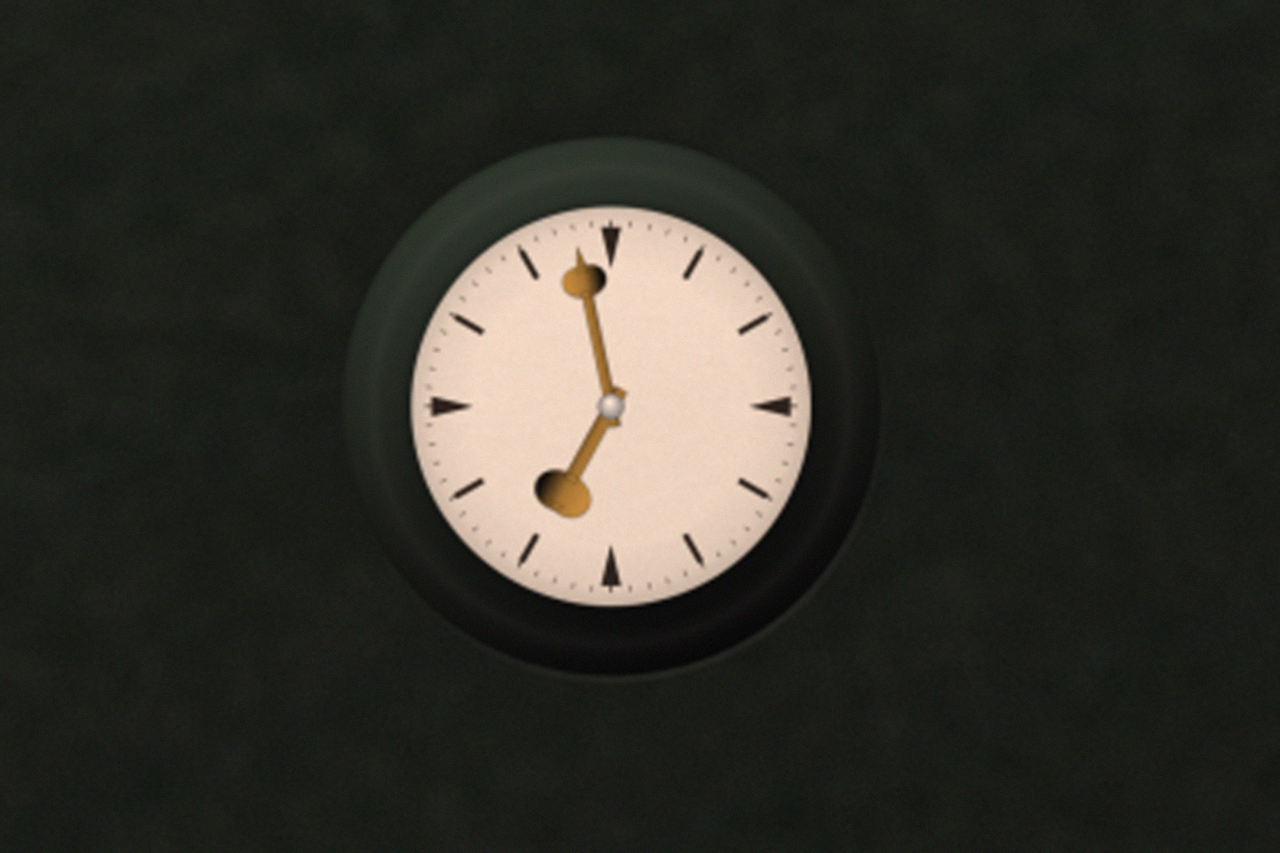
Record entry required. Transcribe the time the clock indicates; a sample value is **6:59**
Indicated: **6:58**
